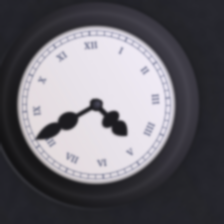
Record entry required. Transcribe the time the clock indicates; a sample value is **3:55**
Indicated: **4:41**
